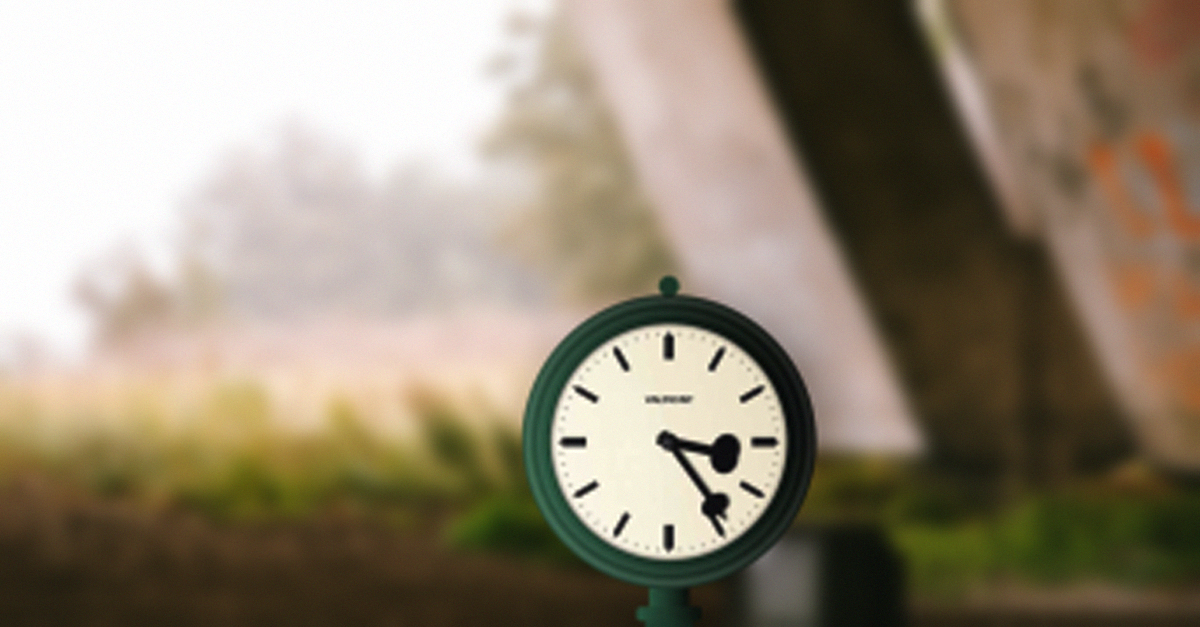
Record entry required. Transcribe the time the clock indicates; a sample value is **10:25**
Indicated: **3:24**
